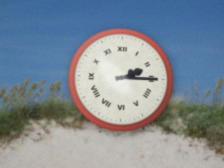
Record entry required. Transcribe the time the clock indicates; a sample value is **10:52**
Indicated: **2:15**
